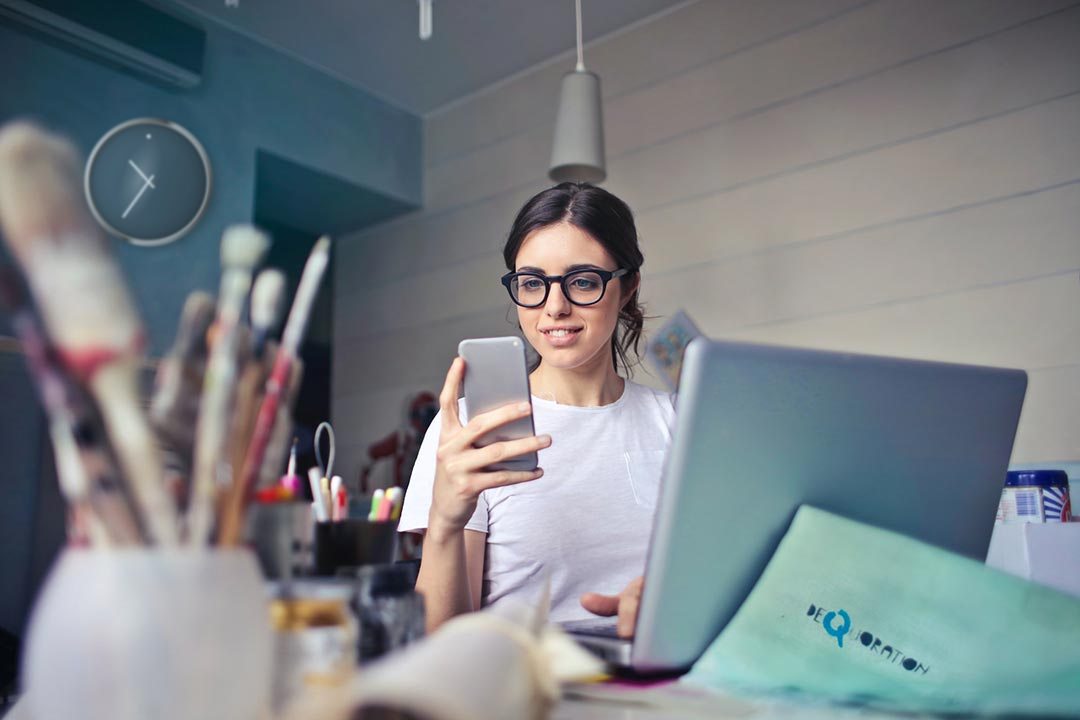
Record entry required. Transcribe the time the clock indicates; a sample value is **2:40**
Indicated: **10:36**
